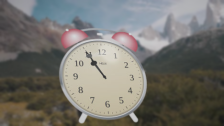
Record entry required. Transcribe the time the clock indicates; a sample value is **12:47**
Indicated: **10:55**
